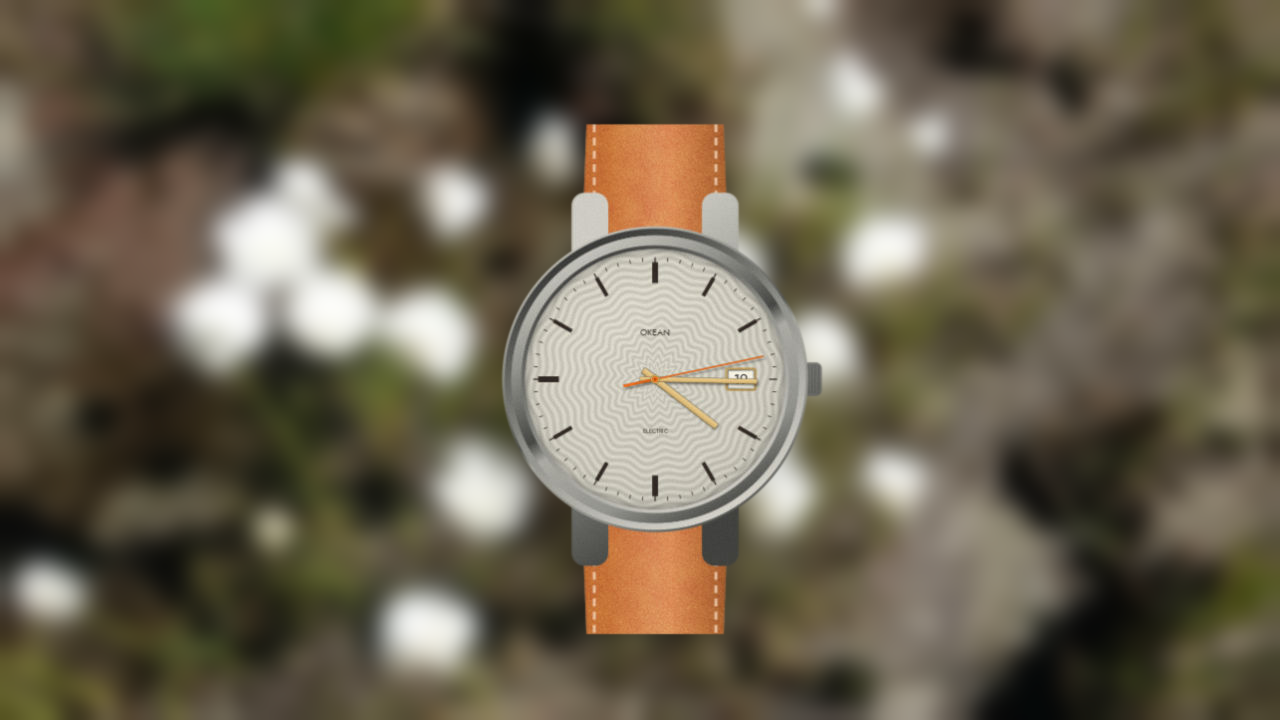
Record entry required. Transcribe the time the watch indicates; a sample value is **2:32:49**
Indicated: **4:15:13**
